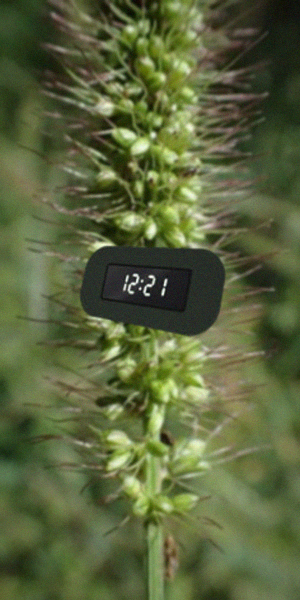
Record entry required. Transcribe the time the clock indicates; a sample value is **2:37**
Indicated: **12:21**
